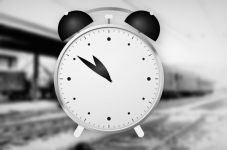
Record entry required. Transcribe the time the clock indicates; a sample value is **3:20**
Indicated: **10:51**
